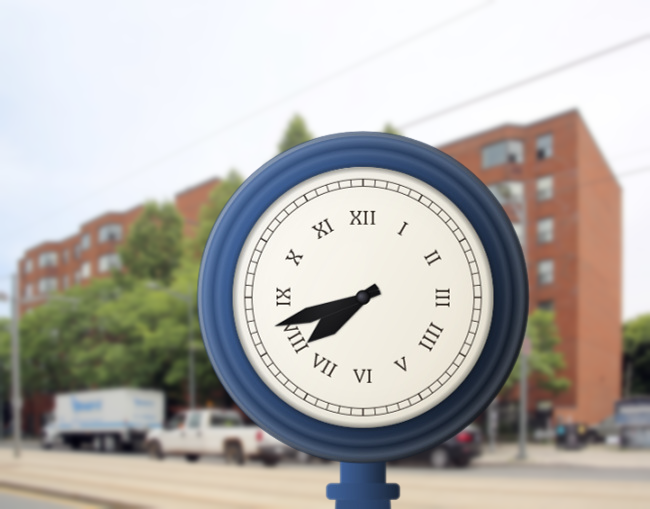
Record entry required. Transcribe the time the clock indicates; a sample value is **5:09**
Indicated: **7:42**
